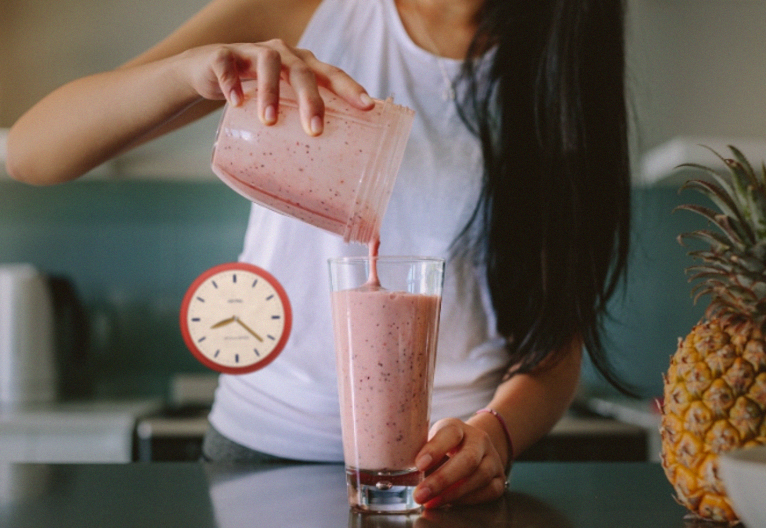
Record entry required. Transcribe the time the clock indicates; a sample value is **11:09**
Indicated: **8:22**
